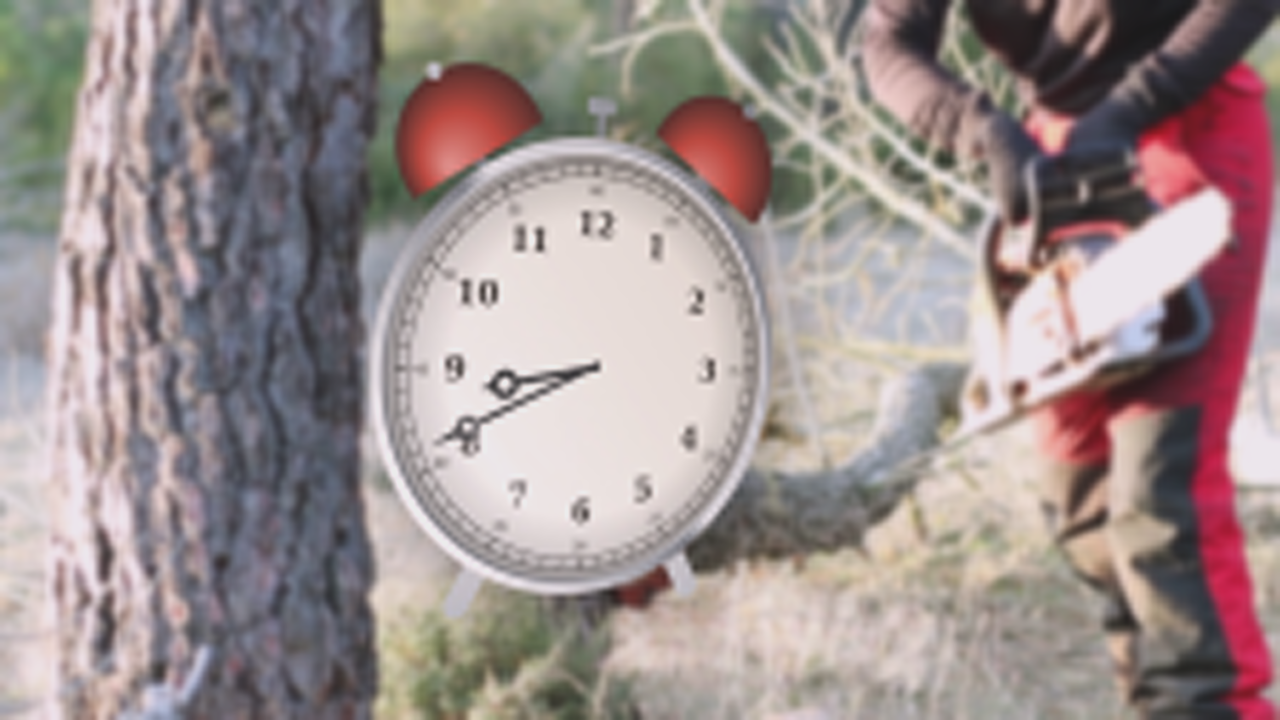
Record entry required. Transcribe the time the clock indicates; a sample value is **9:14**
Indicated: **8:41**
